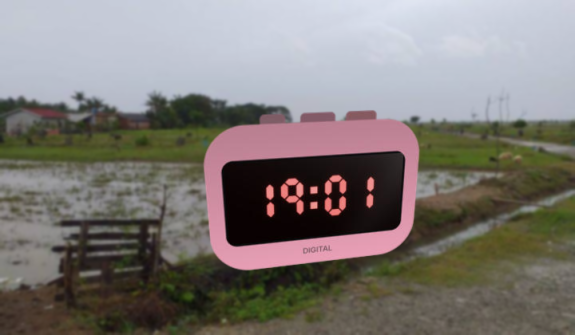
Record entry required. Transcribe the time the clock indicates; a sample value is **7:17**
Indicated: **19:01**
